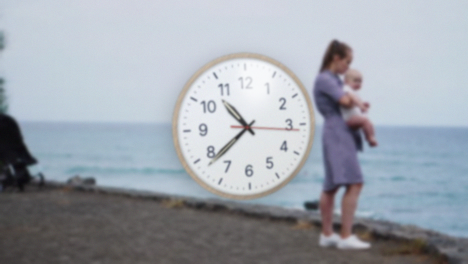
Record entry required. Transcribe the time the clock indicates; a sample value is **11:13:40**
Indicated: **10:38:16**
